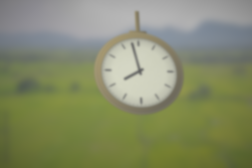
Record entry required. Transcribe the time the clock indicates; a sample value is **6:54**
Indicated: **7:58**
